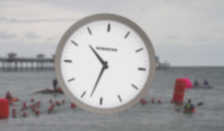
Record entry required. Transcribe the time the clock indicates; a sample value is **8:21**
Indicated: **10:33**
